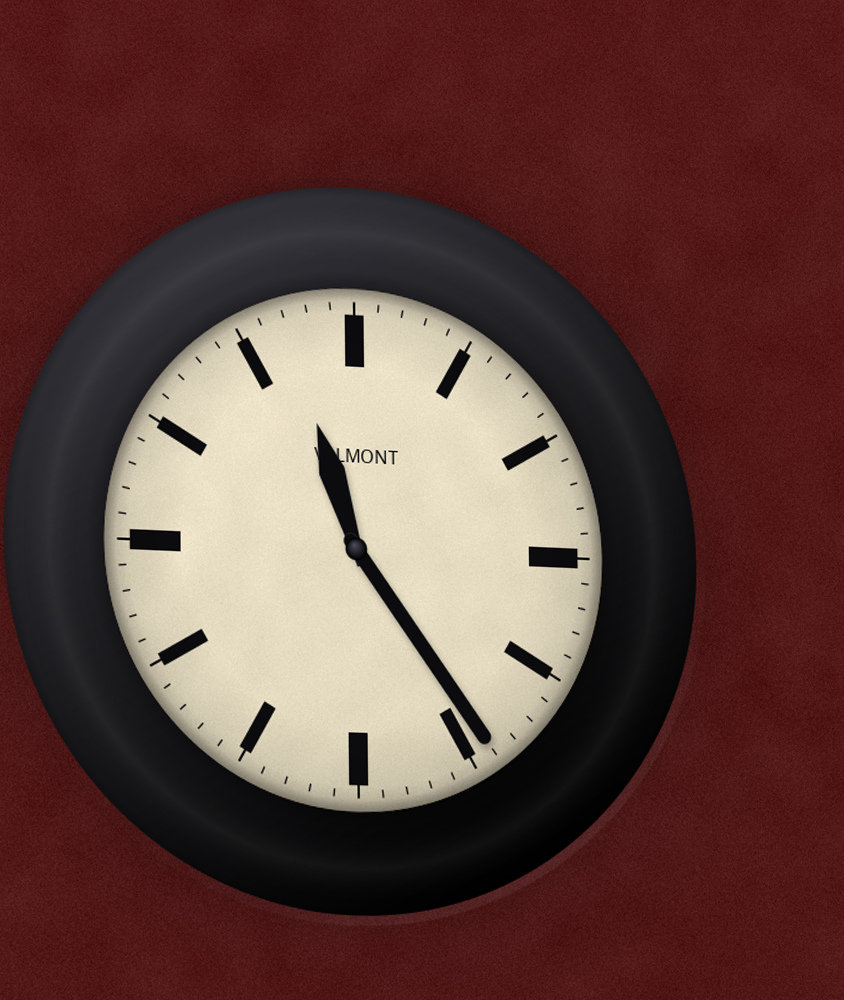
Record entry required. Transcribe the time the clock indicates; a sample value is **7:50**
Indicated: **11:24**
